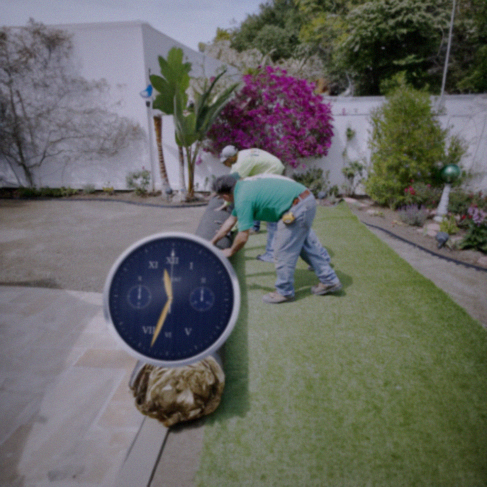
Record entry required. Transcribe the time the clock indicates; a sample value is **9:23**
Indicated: **11:33**
